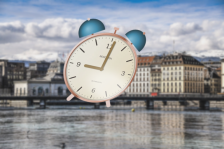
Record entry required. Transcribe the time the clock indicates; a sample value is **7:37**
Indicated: **9:01**
